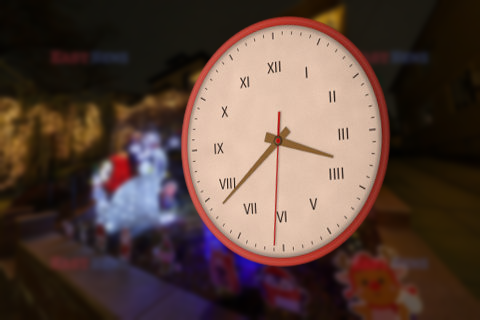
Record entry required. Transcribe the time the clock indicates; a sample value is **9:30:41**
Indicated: **3:38:31**
